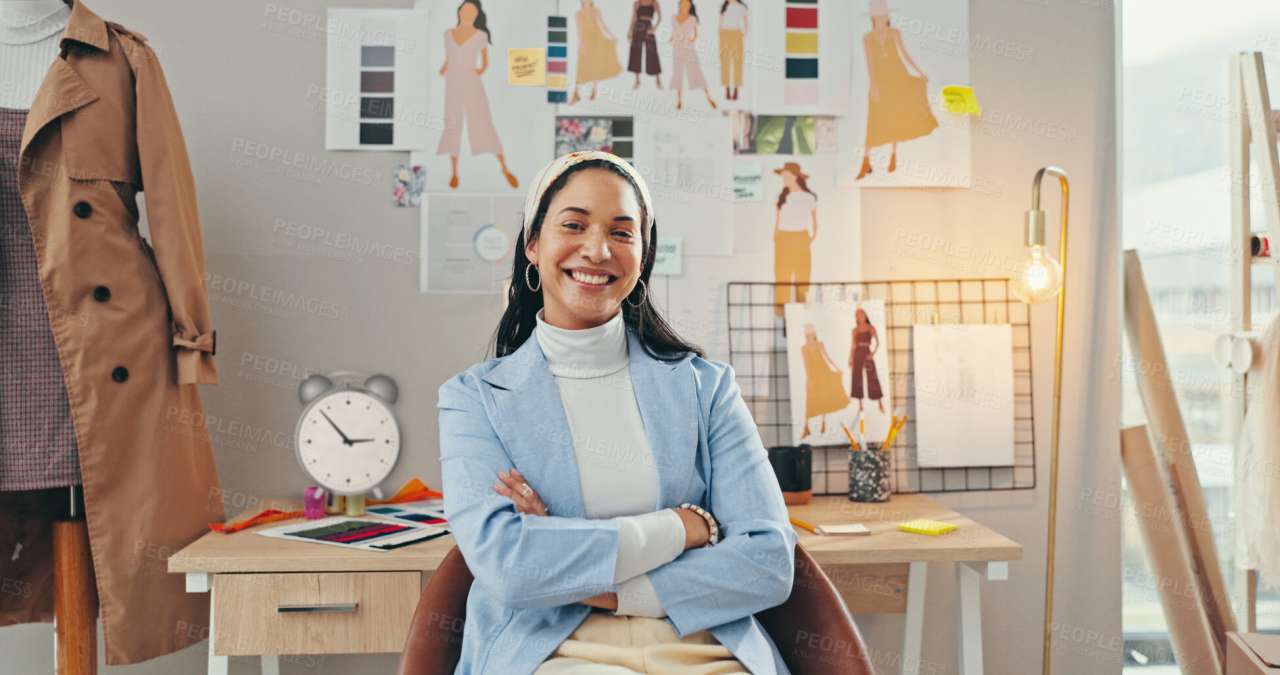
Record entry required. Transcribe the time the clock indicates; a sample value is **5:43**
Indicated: **2:53**
